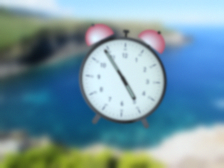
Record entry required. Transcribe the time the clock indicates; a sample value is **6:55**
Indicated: **4:54**
